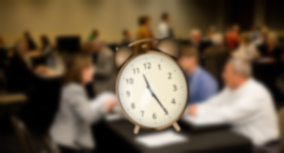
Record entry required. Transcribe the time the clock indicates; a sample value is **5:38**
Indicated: **11:25**
